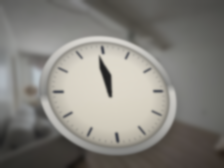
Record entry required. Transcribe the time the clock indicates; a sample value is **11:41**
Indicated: **11:59**
